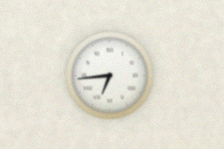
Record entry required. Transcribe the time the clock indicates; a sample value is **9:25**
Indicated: **6:44**
